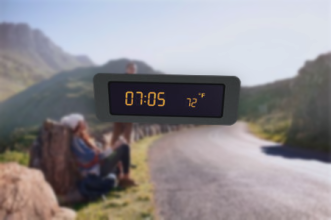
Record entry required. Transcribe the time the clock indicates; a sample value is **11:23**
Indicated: **7:05**
